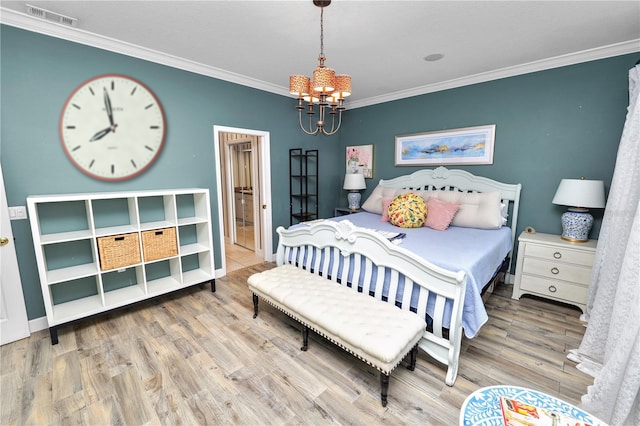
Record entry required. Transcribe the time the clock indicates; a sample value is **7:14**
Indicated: **7:58**
